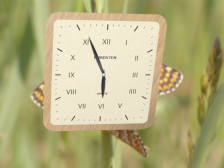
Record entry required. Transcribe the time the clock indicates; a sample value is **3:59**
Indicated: **5:56**
